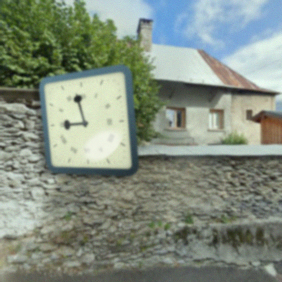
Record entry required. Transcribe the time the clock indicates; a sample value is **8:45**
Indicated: **8:58**
